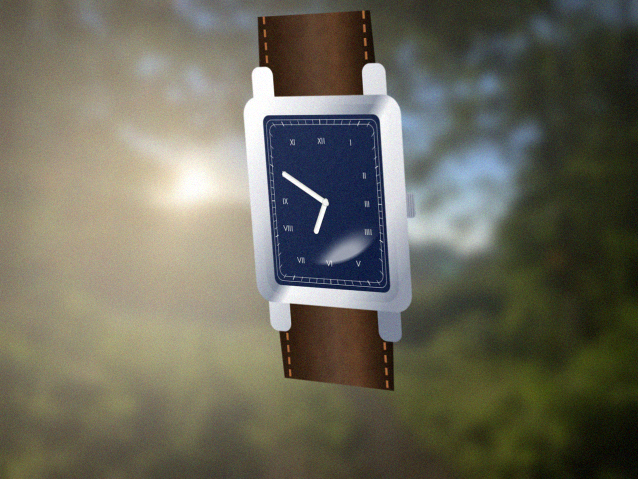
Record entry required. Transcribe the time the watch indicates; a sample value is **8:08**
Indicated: **6:50**
